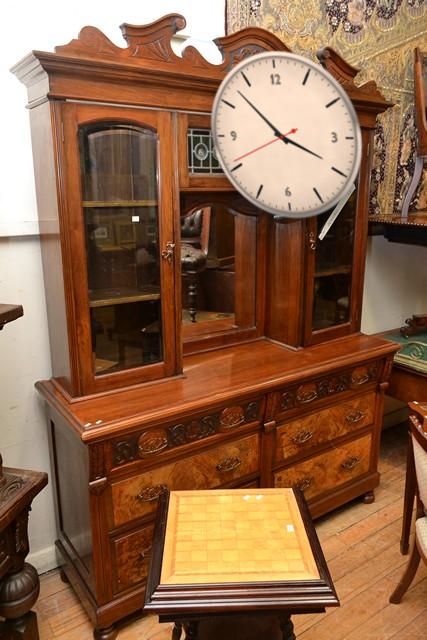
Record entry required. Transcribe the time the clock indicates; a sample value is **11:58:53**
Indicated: **3:52:41**
